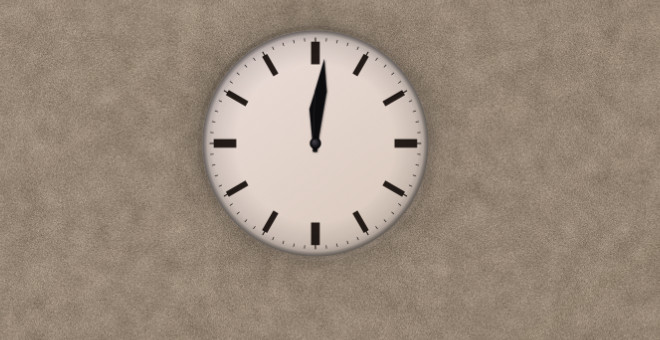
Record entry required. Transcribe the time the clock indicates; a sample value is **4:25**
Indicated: **12:01**
